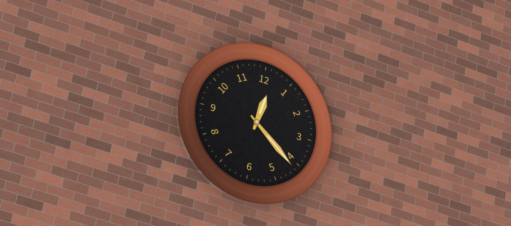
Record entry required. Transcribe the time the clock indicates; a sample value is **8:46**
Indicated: **12:21**
